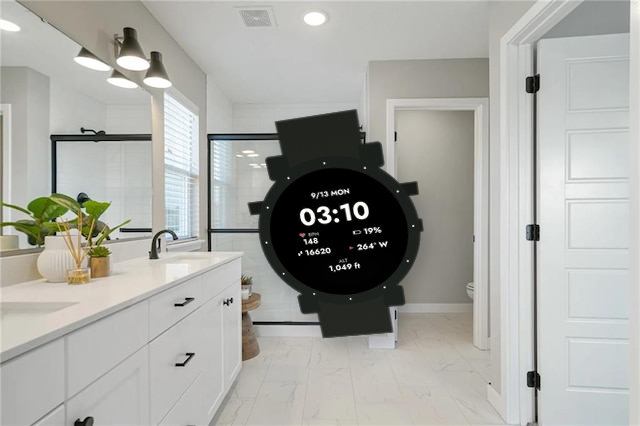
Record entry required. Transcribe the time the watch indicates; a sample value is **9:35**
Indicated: **3:10**
